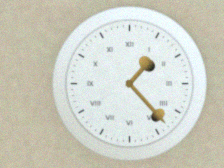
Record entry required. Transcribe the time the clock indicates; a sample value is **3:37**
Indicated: **1:23**
